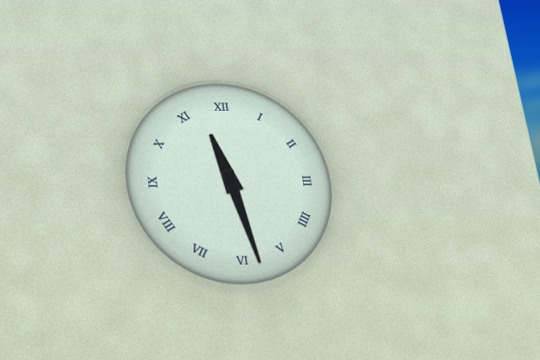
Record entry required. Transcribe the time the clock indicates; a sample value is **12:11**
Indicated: **11:28**
